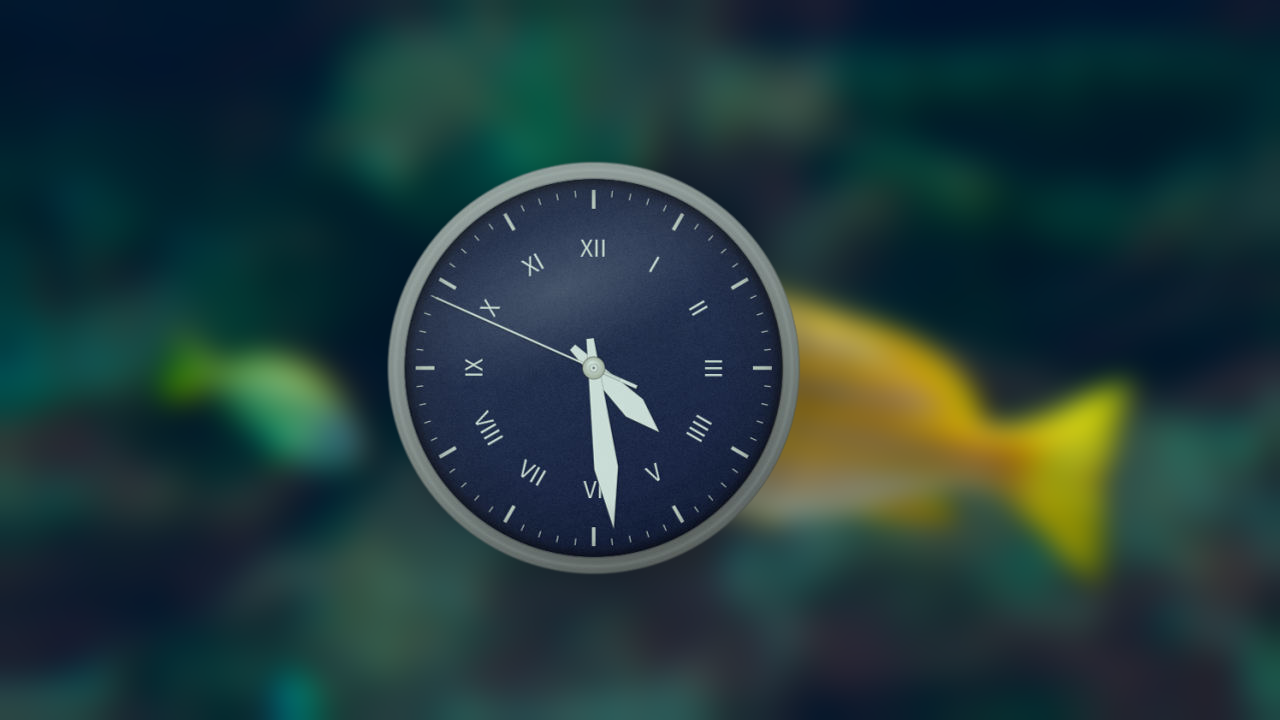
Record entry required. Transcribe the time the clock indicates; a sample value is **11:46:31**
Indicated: **4:28:49**
